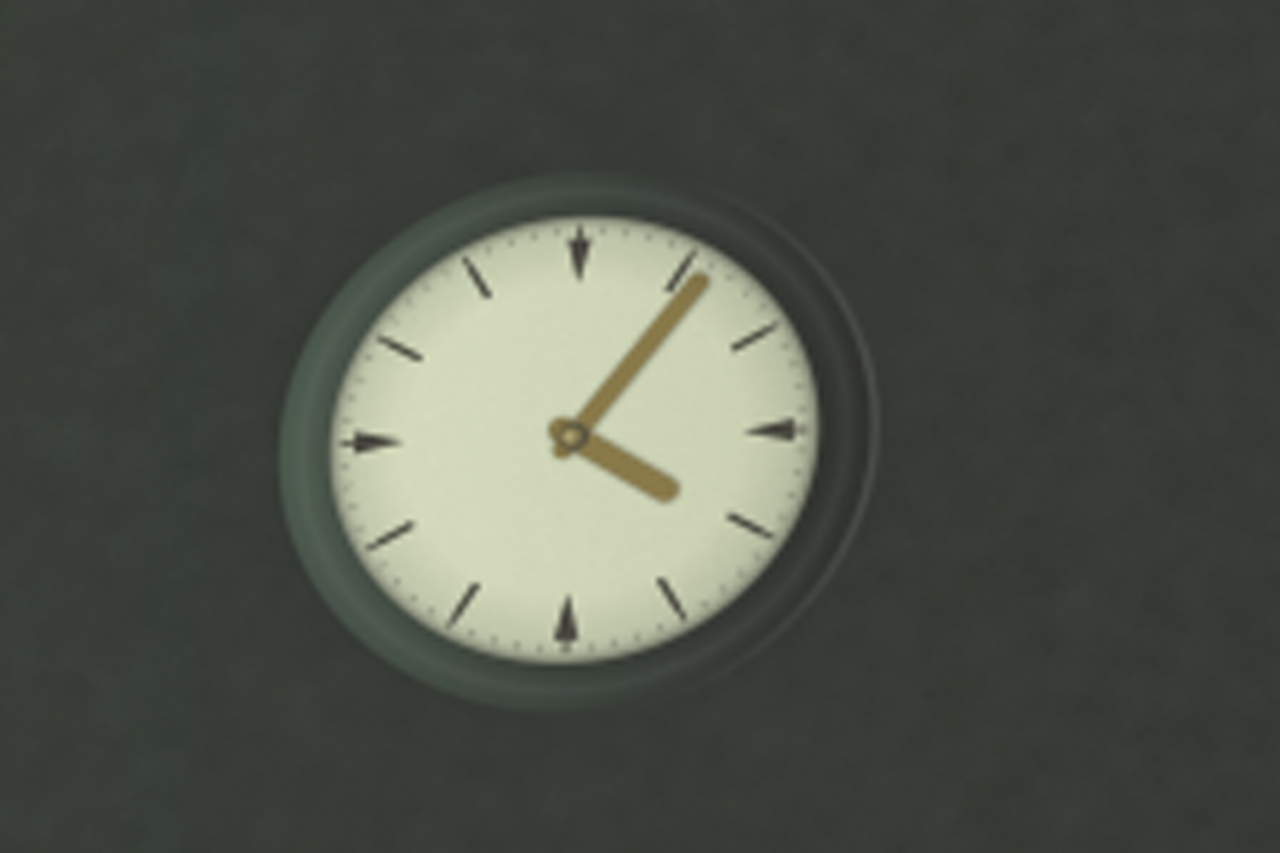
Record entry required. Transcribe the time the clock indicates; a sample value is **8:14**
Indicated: **4:06**
